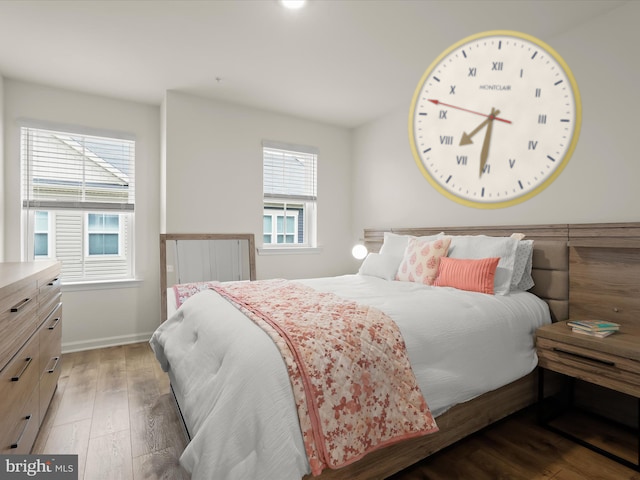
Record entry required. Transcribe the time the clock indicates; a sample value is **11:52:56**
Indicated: **7:30:47**
